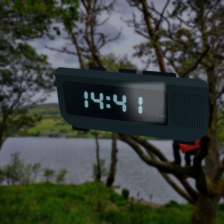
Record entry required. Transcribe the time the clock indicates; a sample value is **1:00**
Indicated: **14:41**
